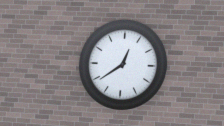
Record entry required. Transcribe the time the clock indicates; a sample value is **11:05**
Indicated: **12:39**
